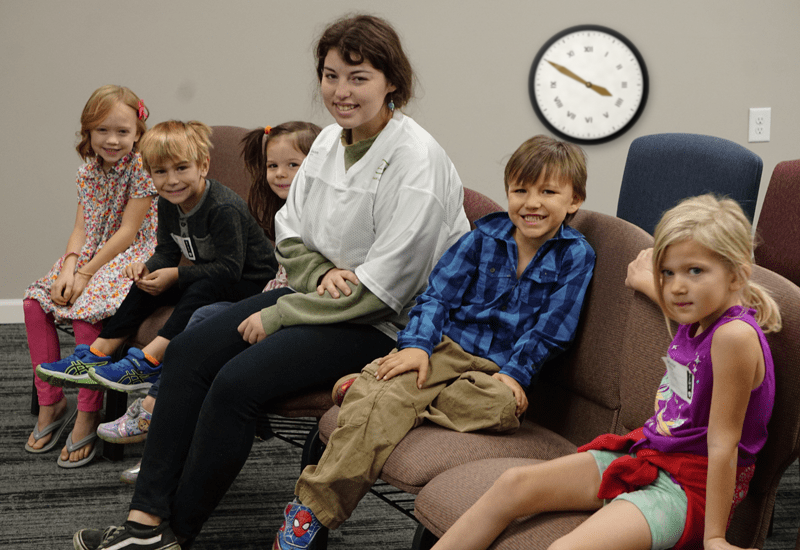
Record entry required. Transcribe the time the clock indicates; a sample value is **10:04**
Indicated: **3:50**
